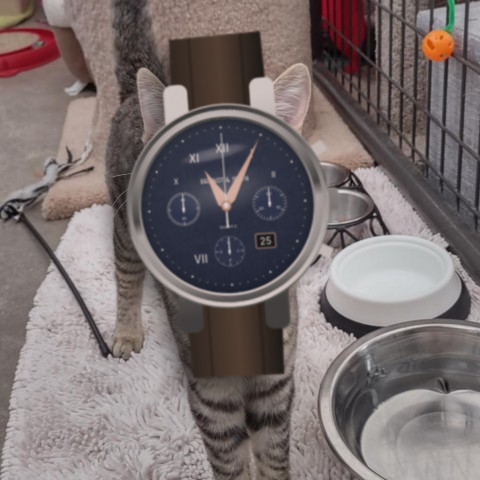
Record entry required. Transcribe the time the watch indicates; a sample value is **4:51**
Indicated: **11:05**
